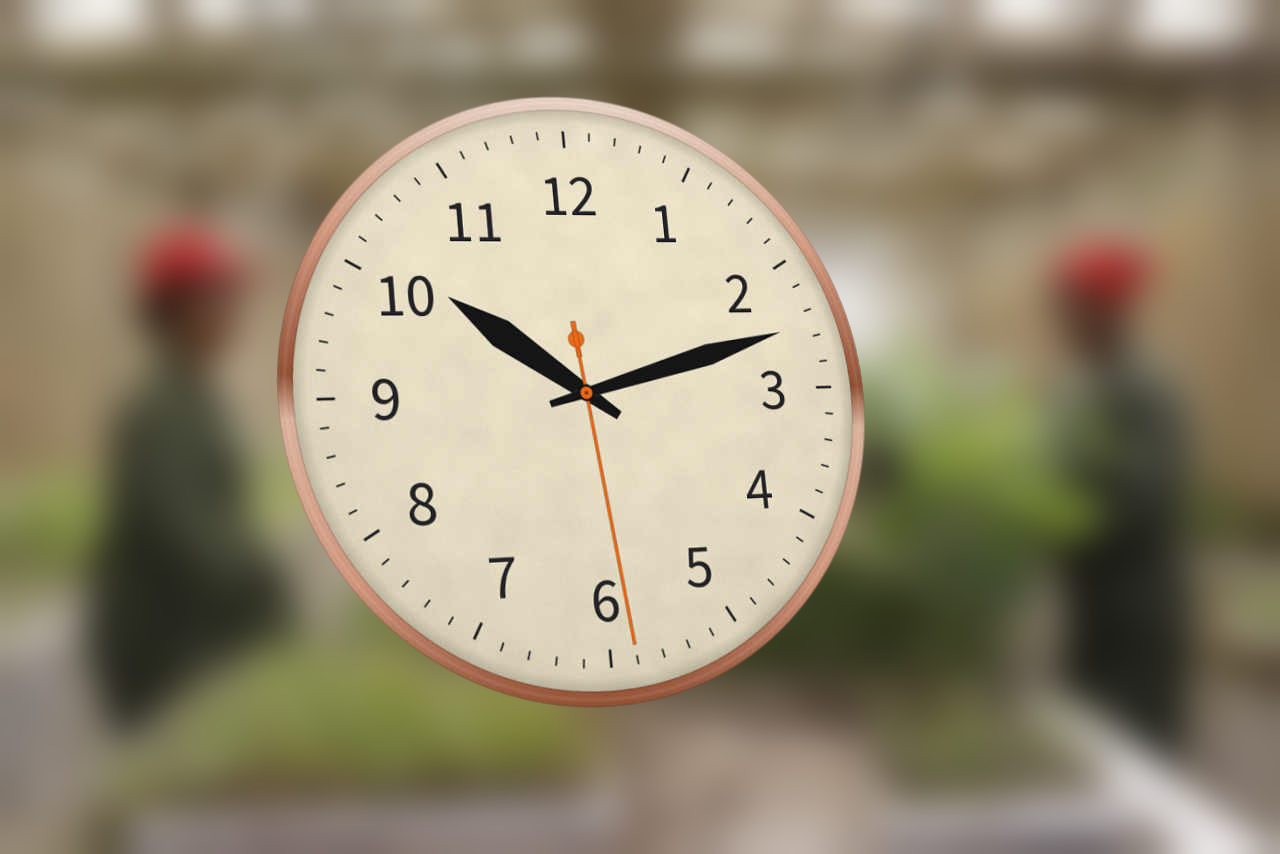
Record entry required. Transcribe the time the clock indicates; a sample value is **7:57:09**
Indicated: **10:12:29**
